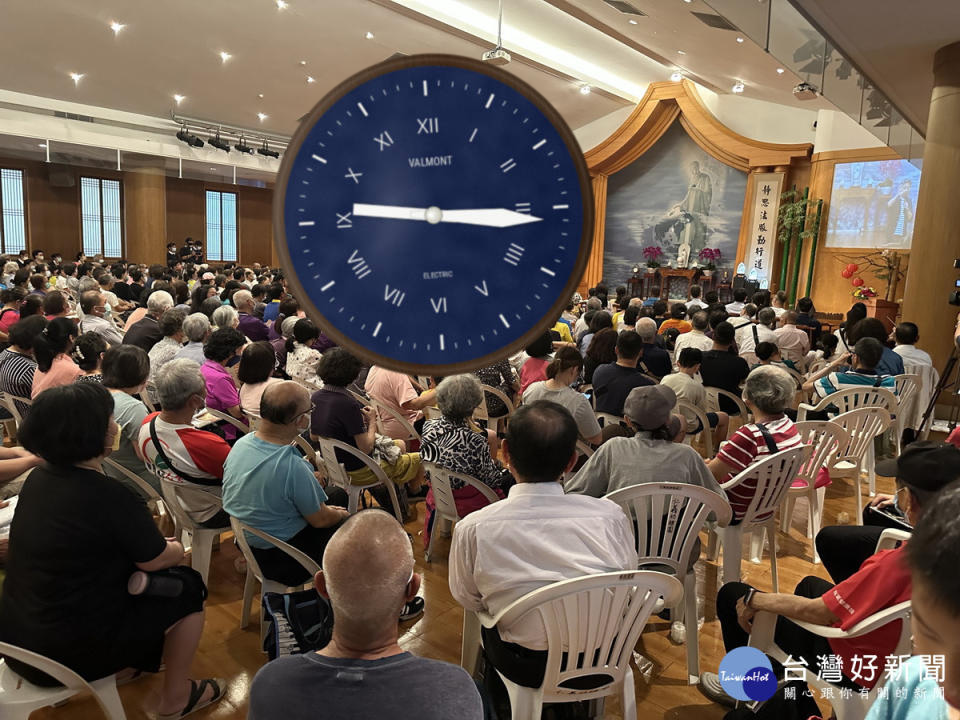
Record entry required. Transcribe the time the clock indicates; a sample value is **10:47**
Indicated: **9:16**
